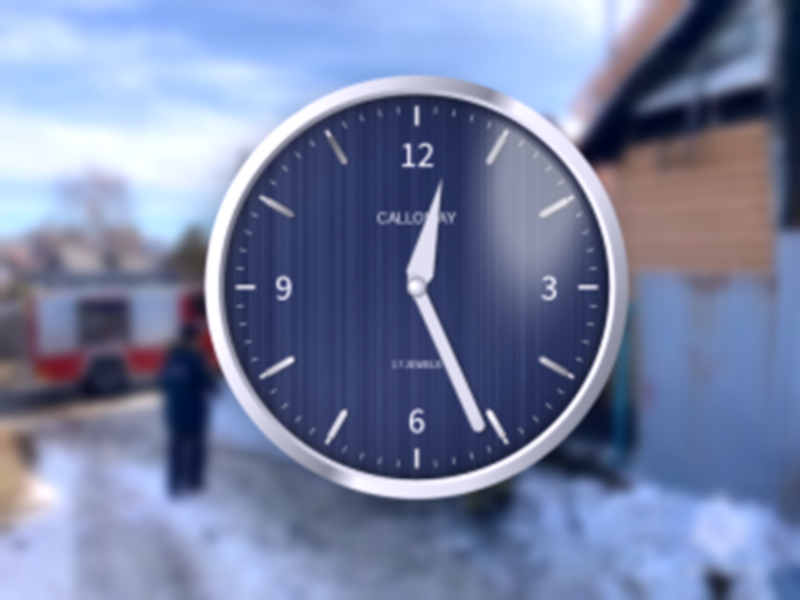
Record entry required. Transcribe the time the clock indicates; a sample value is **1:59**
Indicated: **12:26**
